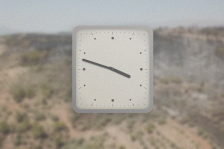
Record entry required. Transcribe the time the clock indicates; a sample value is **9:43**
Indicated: **3:48**
